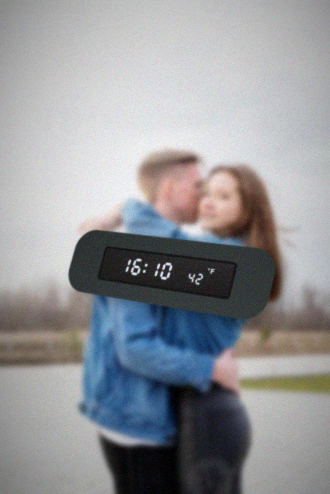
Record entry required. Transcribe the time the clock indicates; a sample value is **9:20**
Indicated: **16:10**
